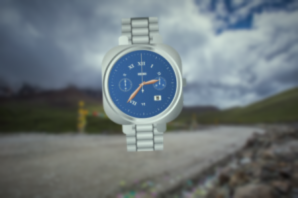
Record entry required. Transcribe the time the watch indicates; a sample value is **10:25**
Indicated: **2:37**
